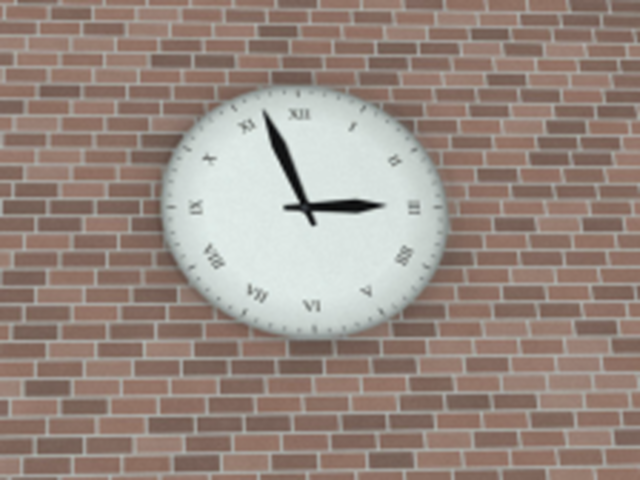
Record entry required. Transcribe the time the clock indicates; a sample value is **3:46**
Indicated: **2:57**
